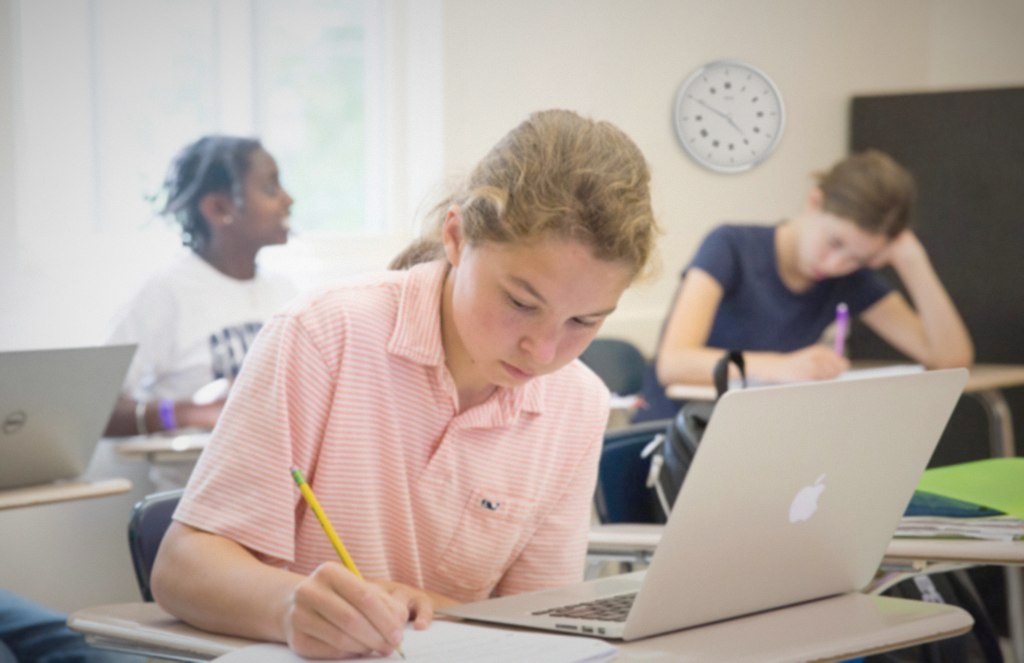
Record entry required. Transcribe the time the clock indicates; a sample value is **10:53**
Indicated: **4:50**
